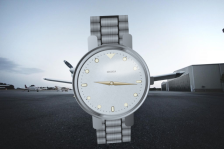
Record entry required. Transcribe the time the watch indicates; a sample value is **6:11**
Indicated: **9:16**
